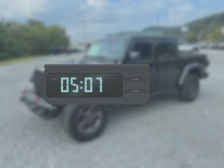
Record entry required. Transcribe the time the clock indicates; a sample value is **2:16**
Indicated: **5:07**
